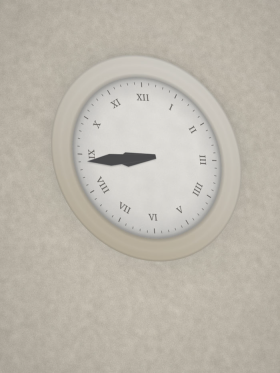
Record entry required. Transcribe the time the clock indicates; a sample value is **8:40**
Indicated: **8:44**
